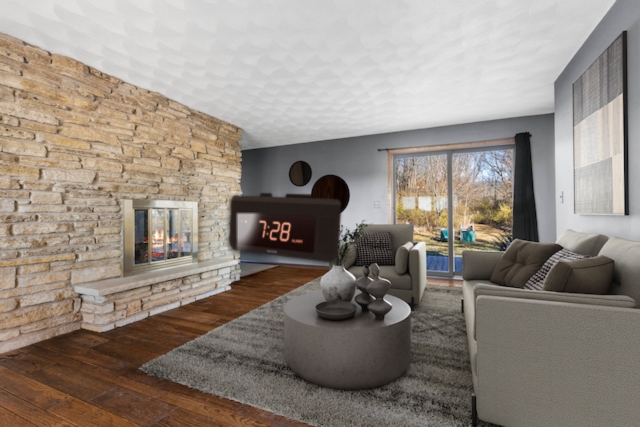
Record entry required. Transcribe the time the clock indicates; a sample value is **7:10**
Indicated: **7:28**
